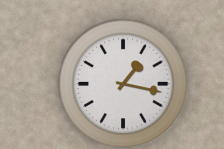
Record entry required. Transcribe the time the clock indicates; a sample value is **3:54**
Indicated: **1:17**
